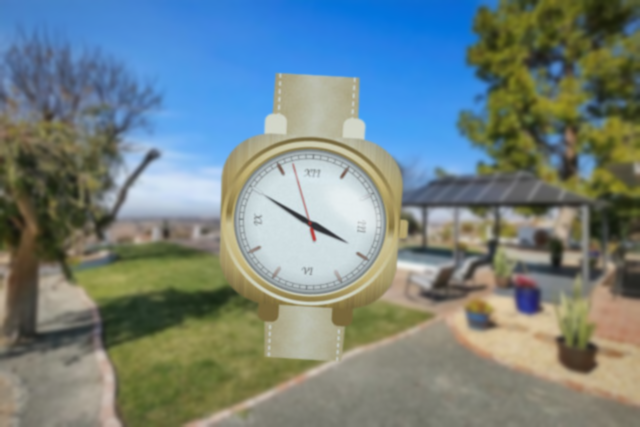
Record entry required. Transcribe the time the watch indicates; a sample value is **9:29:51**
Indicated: **3:49:57**
